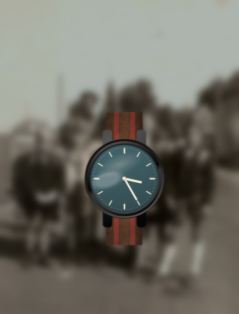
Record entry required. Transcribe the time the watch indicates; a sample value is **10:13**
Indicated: **3:25**
